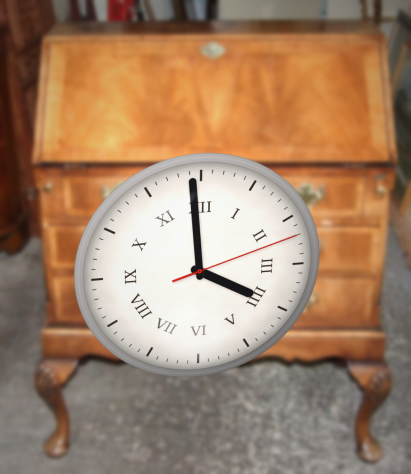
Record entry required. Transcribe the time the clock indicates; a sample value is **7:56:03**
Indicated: **3:59:12**
